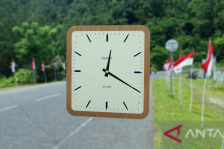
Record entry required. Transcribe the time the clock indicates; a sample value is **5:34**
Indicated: **12:20**
